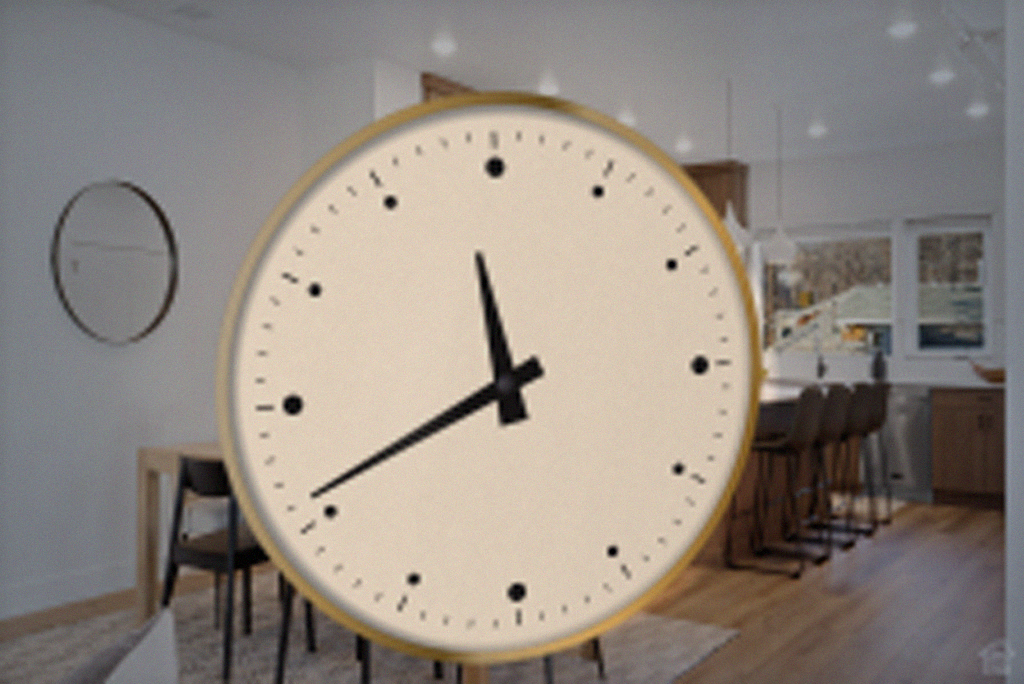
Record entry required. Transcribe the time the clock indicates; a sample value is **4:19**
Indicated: **11:41**
